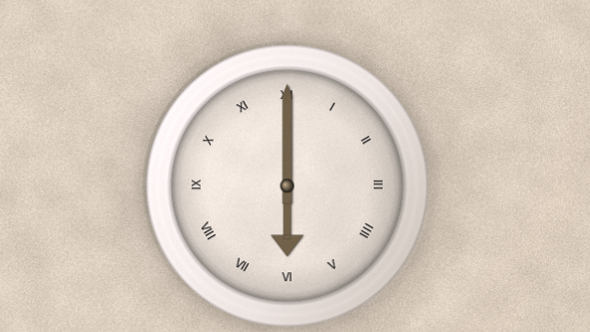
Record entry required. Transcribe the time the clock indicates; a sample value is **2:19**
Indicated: **6:00**
